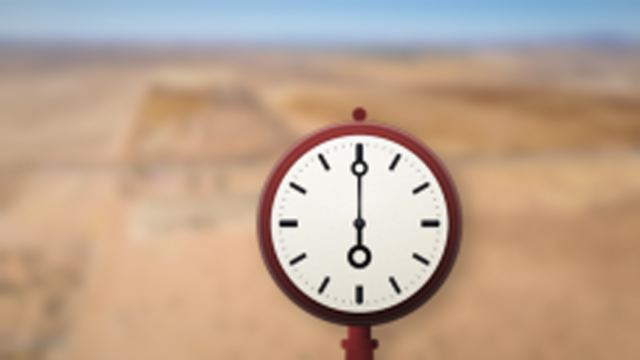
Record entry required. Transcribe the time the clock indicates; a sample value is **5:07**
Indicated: **6:00**
